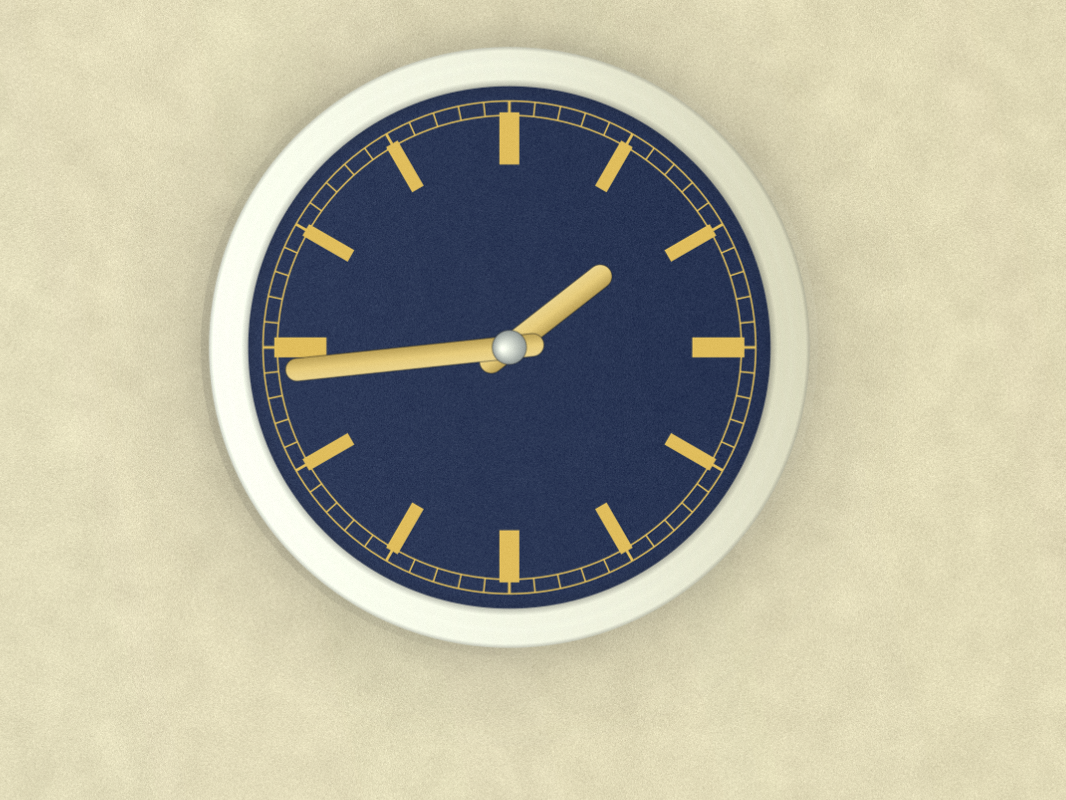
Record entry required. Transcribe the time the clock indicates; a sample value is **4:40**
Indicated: **1:44**
